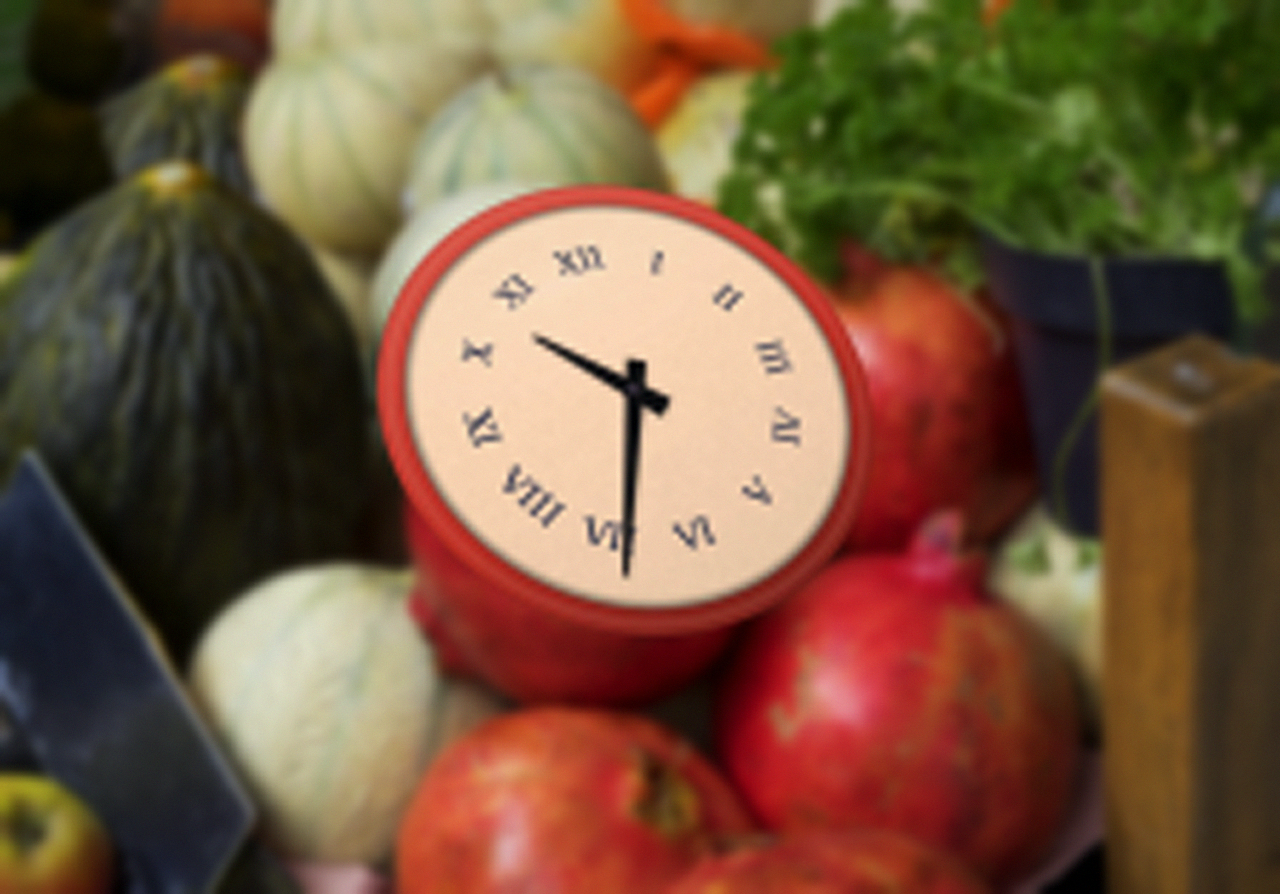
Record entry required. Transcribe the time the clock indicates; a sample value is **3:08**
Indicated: **10:34**
